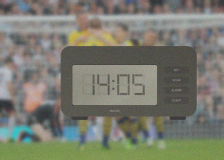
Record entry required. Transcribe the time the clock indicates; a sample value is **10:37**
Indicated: **14:05**
